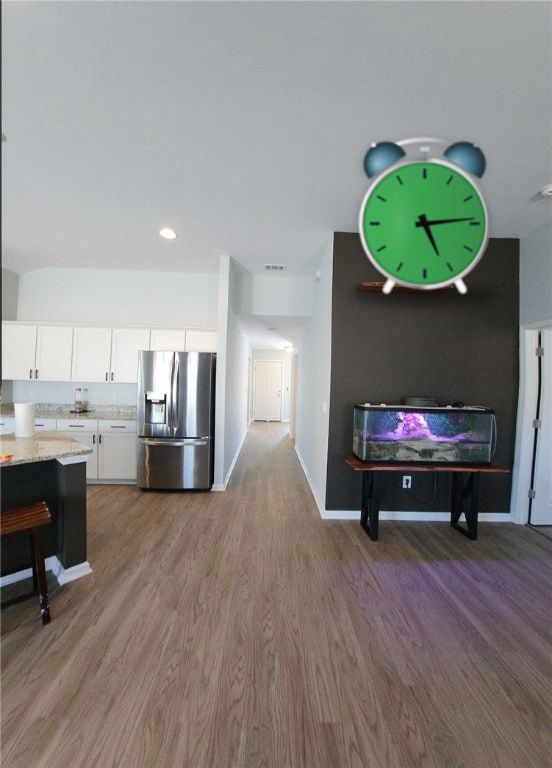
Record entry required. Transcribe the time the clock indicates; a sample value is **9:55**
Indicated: **5:14**
